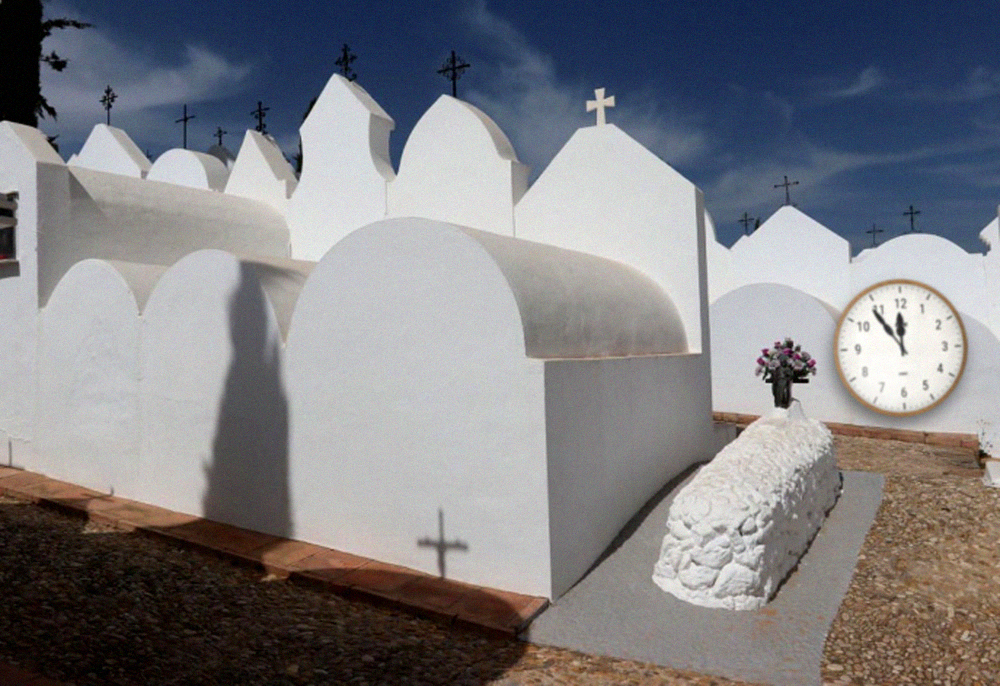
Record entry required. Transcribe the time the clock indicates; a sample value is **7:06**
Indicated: **11:54**
